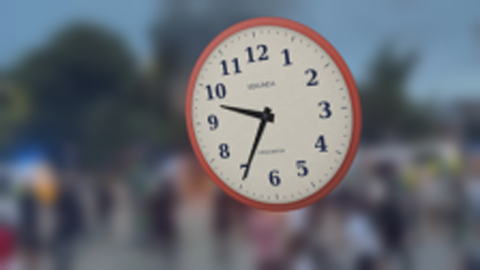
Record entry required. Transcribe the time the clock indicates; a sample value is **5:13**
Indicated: **9:35**
